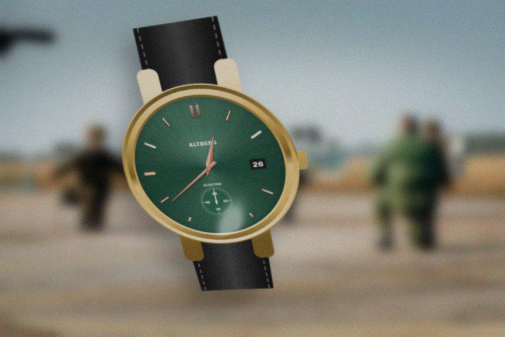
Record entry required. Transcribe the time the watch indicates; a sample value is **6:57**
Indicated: **12:39**
